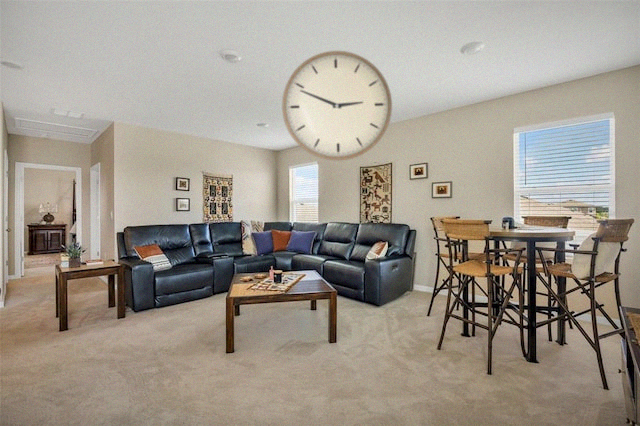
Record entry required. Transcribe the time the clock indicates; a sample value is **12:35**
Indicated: **2:49**
